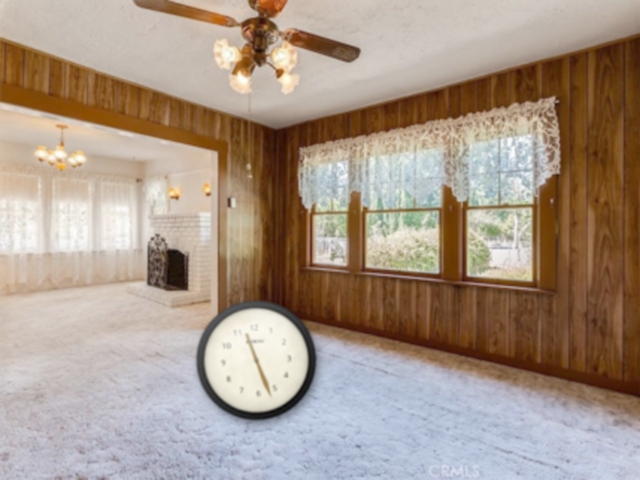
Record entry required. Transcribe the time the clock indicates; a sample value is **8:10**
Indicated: **11:27**
